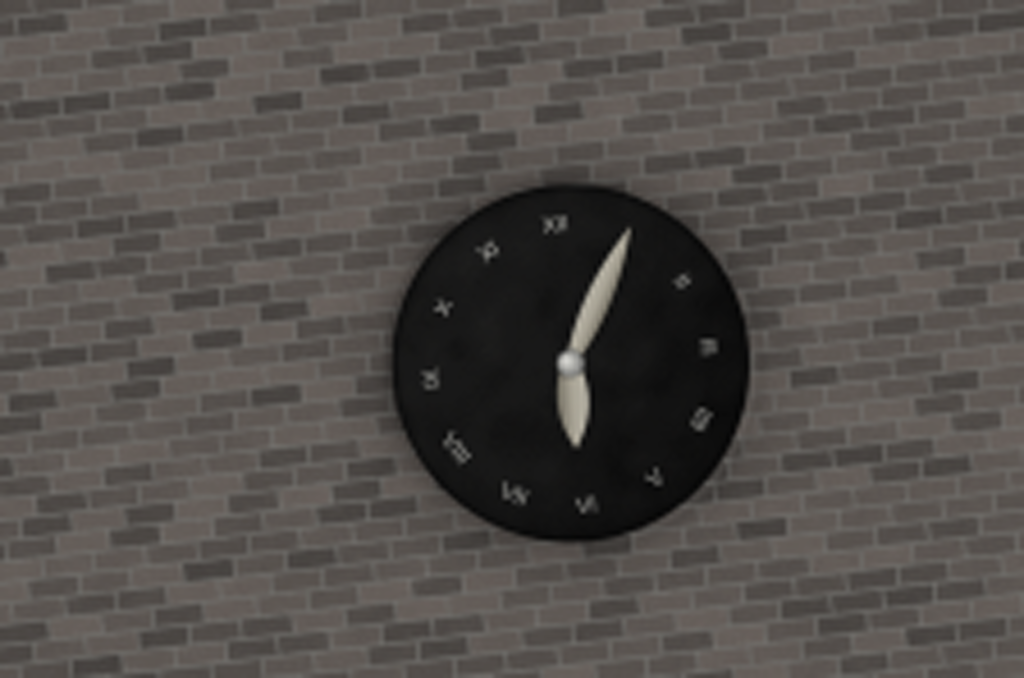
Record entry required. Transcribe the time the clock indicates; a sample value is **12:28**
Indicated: **6:05**
